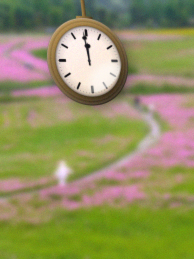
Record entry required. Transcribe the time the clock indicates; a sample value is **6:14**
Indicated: **11:59**
